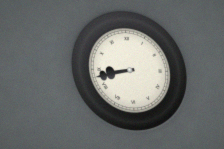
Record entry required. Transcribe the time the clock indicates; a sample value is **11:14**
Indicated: **8:43**
